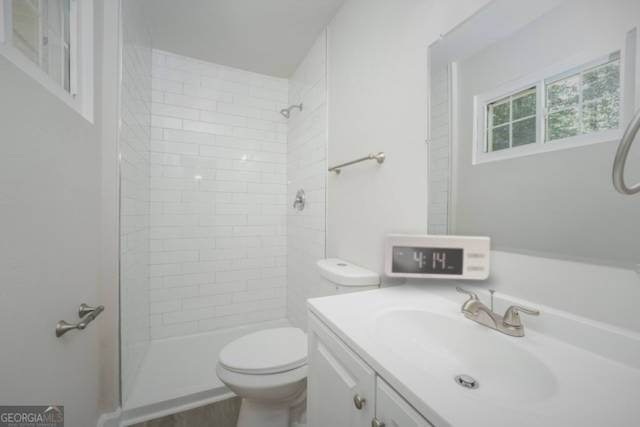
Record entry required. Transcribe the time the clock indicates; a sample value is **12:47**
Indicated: **4:14**
